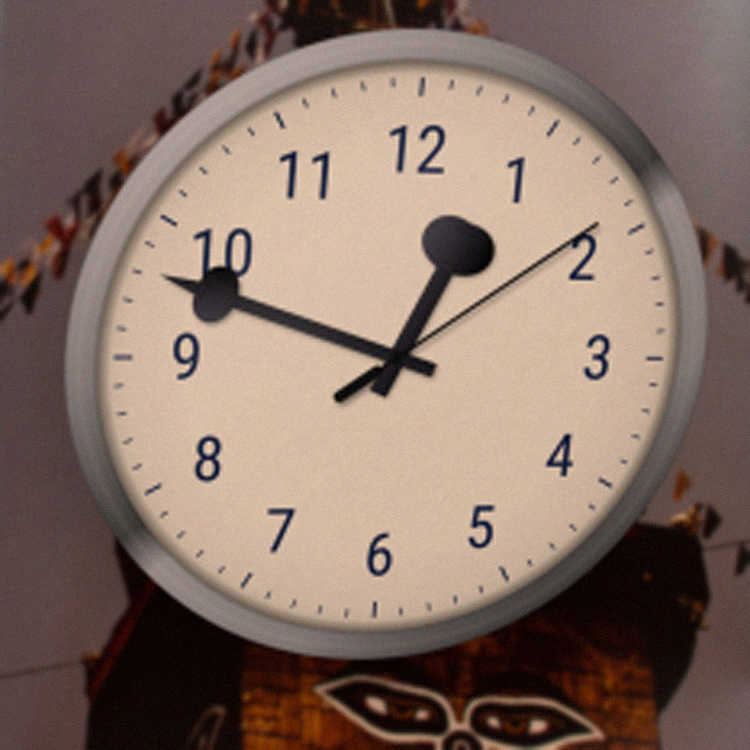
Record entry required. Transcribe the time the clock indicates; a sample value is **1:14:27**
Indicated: **12:48:09**
